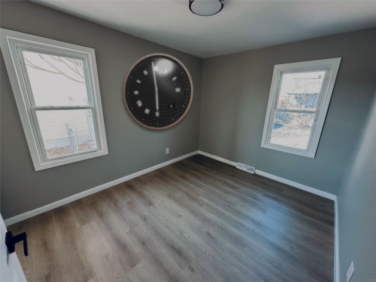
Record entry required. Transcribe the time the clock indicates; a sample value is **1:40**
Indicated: **5:59**
